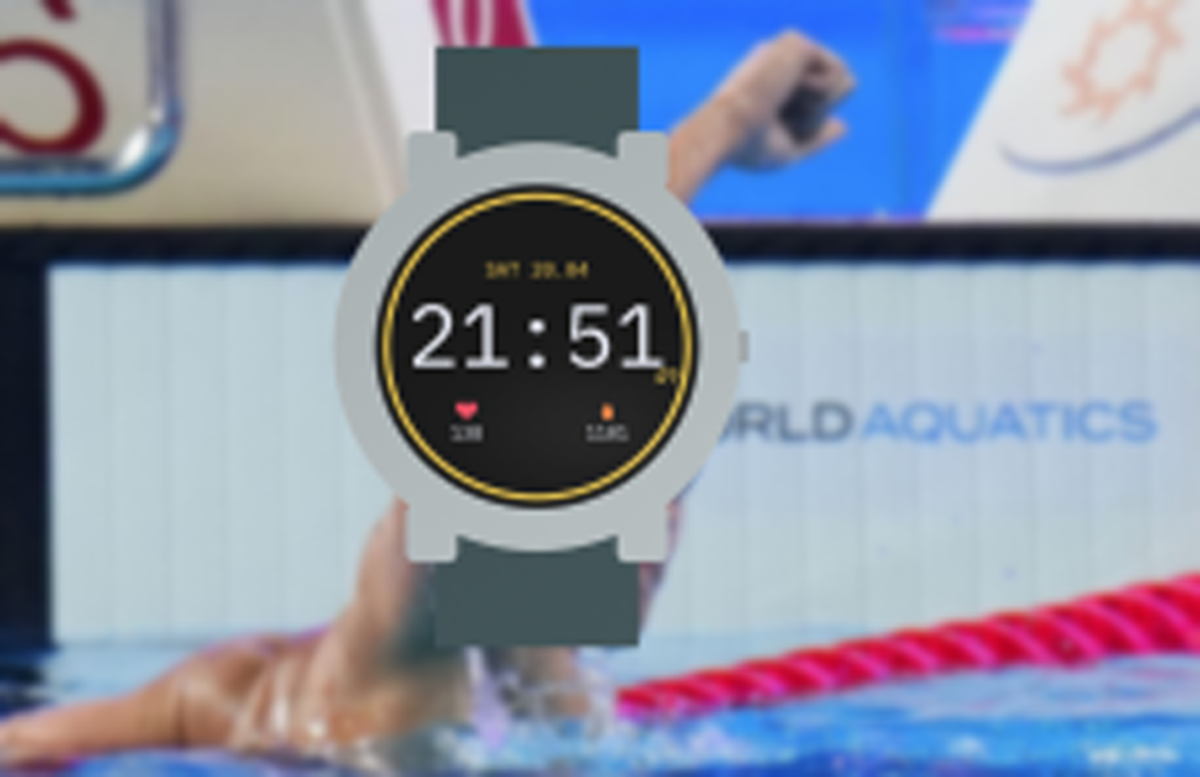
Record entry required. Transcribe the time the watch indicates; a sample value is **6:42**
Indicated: **21:51**
